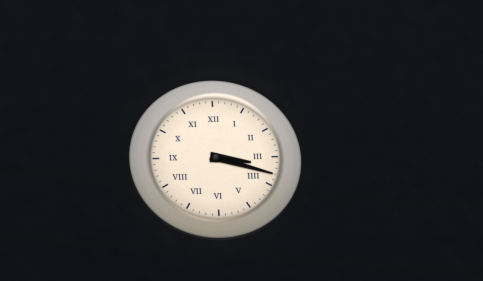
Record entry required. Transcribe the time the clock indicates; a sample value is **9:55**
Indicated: **3:18**
